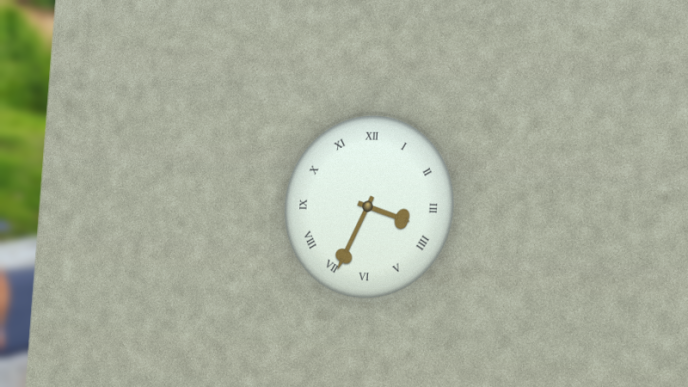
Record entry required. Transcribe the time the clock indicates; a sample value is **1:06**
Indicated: **3:34**
